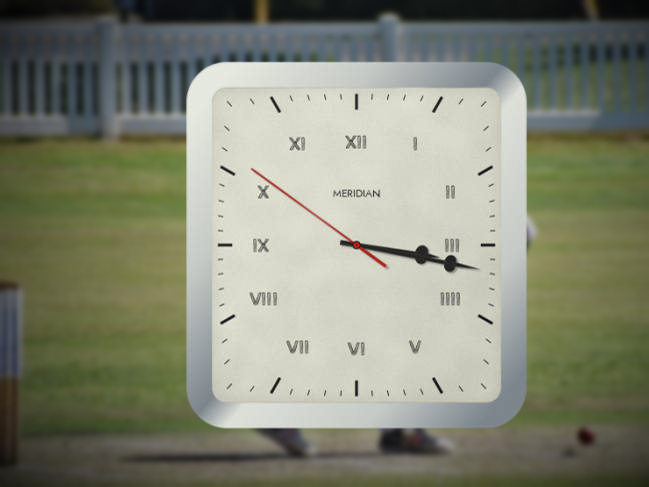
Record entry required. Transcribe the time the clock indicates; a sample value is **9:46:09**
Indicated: **3:16:51**
